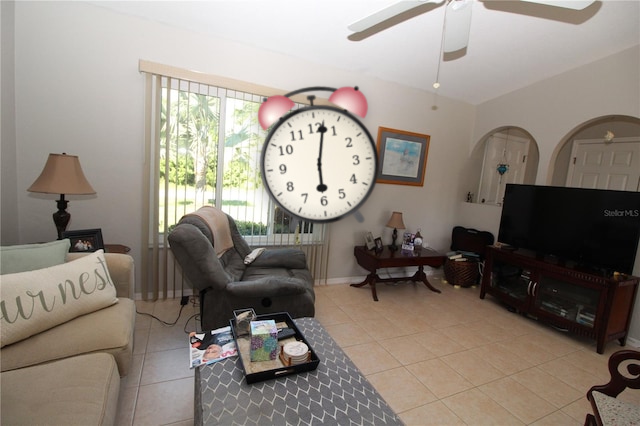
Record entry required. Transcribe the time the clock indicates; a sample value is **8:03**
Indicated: **6:02**
